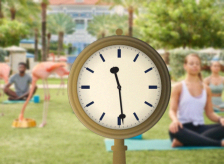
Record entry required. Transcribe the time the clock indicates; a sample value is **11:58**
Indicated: **11:29**
